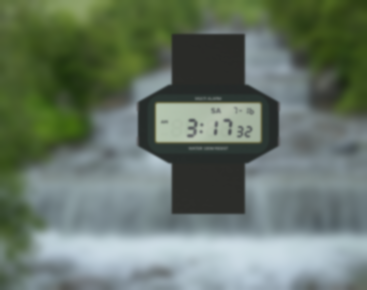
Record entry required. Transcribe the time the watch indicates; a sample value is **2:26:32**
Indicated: **3:17:32**
